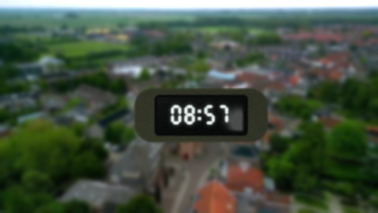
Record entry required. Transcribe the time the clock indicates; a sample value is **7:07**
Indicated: **8:57**
